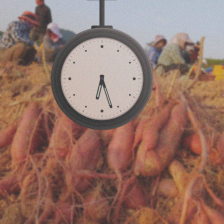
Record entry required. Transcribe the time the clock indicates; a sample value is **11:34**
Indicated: **6:27**
